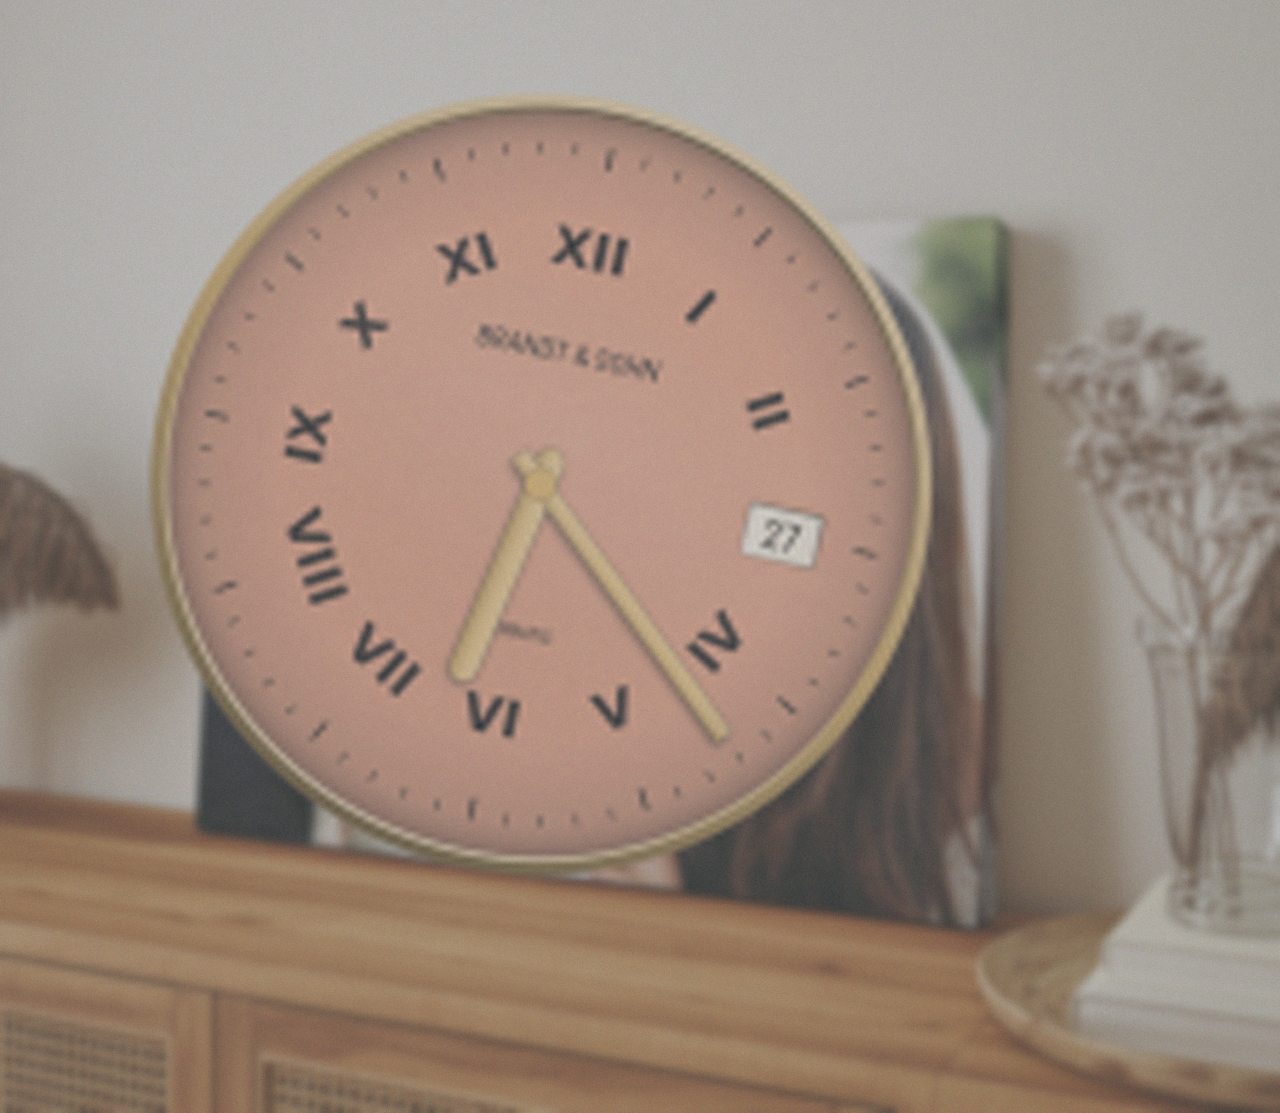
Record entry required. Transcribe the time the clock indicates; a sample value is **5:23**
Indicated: **6:22**
